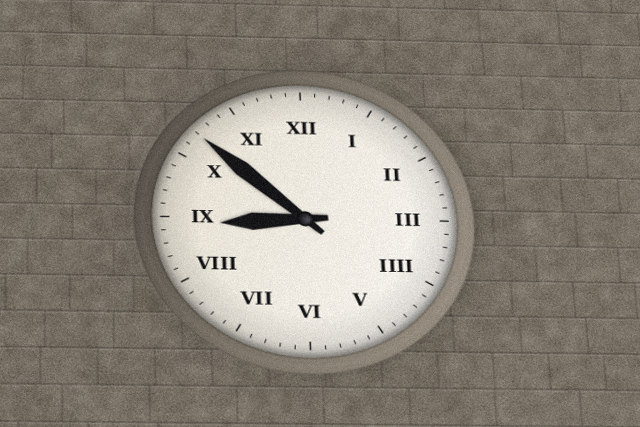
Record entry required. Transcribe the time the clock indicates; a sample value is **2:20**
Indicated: **8:52**
